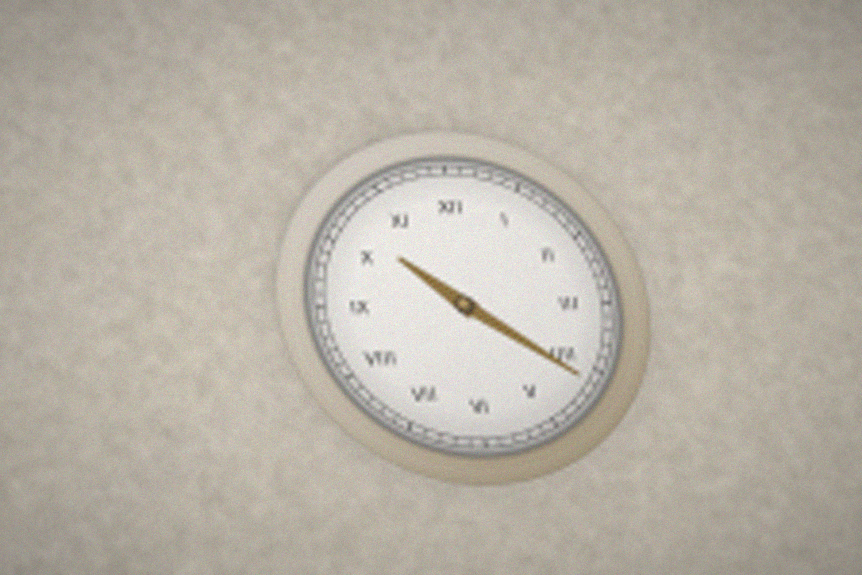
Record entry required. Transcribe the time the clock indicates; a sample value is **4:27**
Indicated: **10:21**
